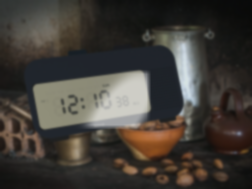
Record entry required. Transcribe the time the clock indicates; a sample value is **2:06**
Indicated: **12:10**
